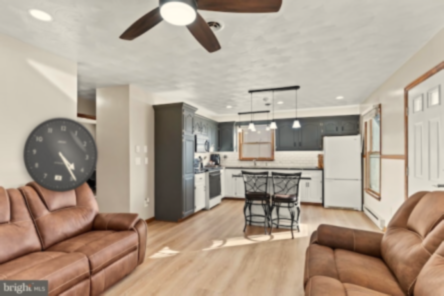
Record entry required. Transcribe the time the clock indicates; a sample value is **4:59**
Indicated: **4:24**
